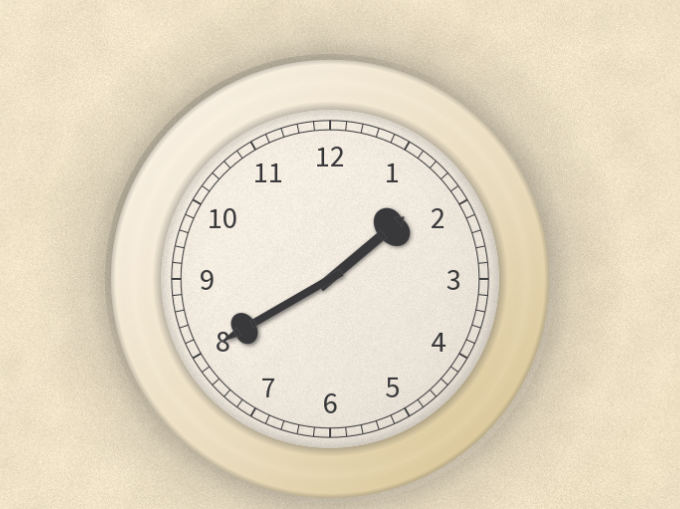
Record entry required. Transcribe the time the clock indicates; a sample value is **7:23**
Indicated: **1:40**
